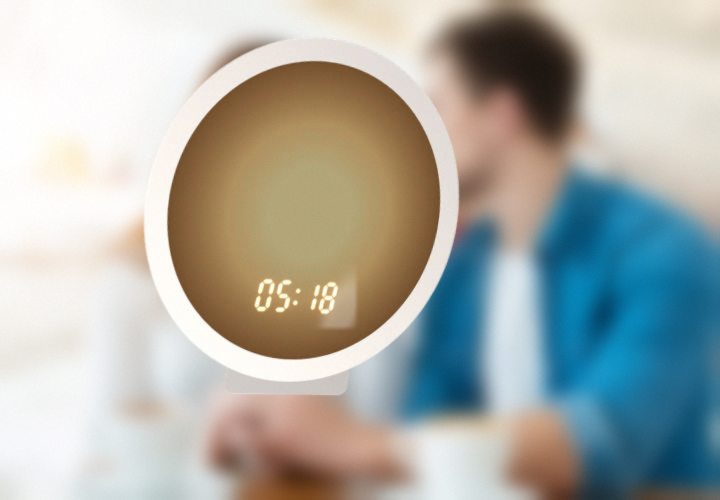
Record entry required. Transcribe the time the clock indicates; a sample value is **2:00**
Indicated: **5:18**
